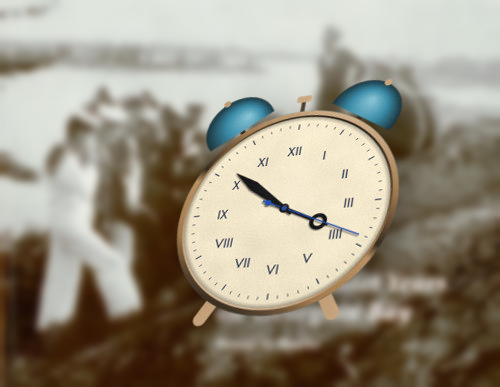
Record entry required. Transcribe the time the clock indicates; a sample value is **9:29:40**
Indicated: **3:51:19**
